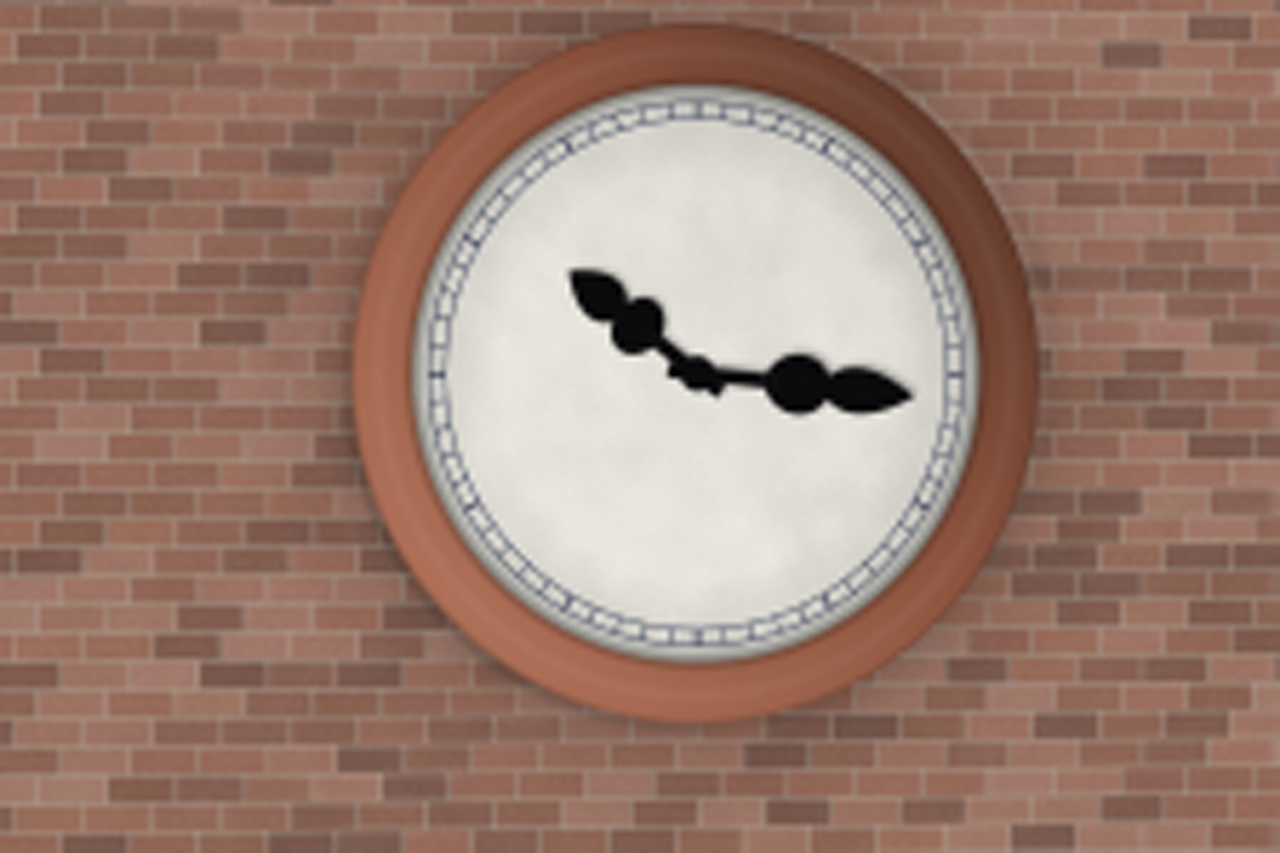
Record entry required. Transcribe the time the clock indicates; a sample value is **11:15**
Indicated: **10:16**
